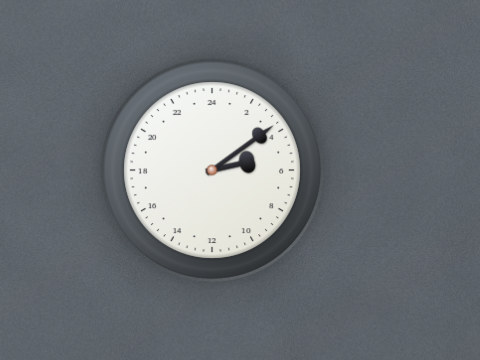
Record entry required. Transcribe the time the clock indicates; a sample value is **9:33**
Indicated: **5:09**
